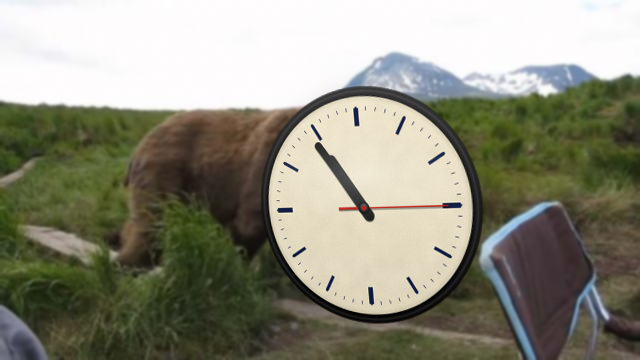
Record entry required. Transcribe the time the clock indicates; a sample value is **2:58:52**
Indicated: **10:54:15**
